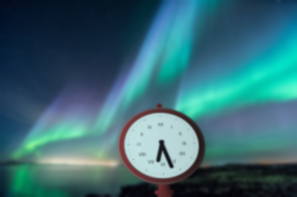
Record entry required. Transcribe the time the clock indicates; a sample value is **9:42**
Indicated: **6:27**
